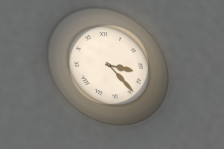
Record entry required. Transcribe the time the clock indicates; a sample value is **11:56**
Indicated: **3:24**
